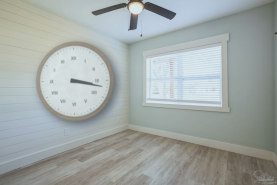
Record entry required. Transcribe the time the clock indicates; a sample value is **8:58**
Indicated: **3:17**
